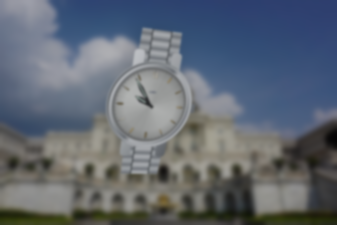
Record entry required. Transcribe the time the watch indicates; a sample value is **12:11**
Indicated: **9:54**
